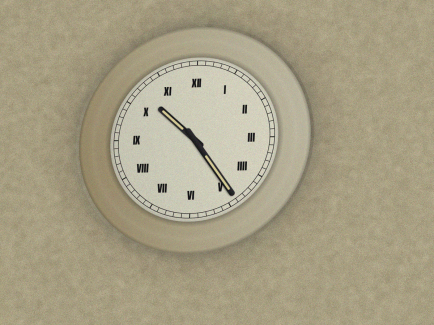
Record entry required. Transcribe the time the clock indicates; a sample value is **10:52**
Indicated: **10:24**
